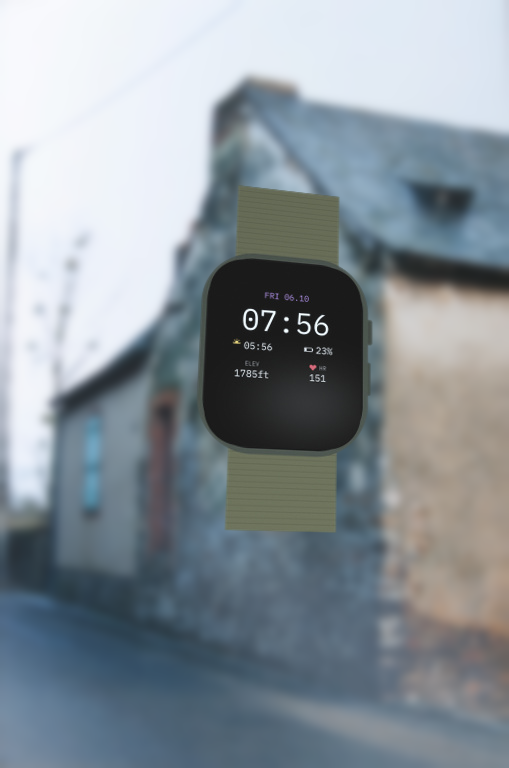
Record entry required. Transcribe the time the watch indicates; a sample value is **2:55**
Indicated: **7:56**
